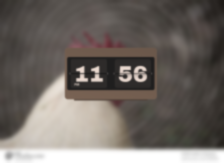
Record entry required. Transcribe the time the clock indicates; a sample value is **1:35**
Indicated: **11:56**
